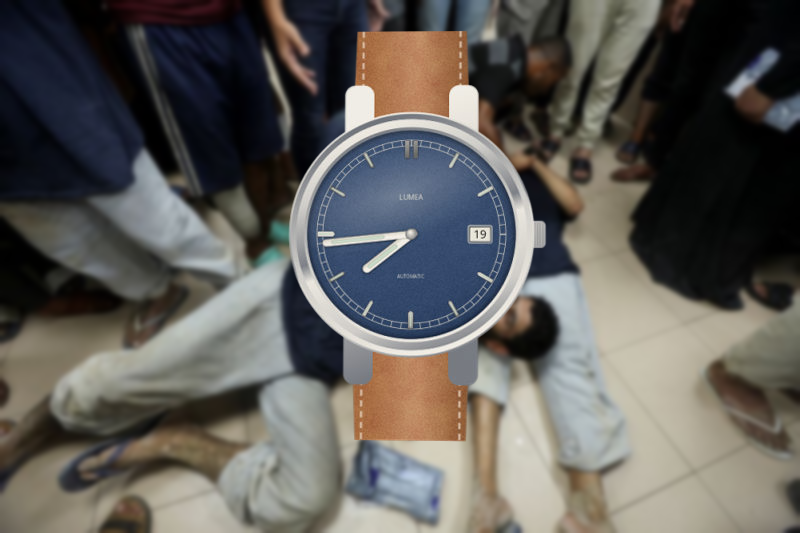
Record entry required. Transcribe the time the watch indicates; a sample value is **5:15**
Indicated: **7:44**
